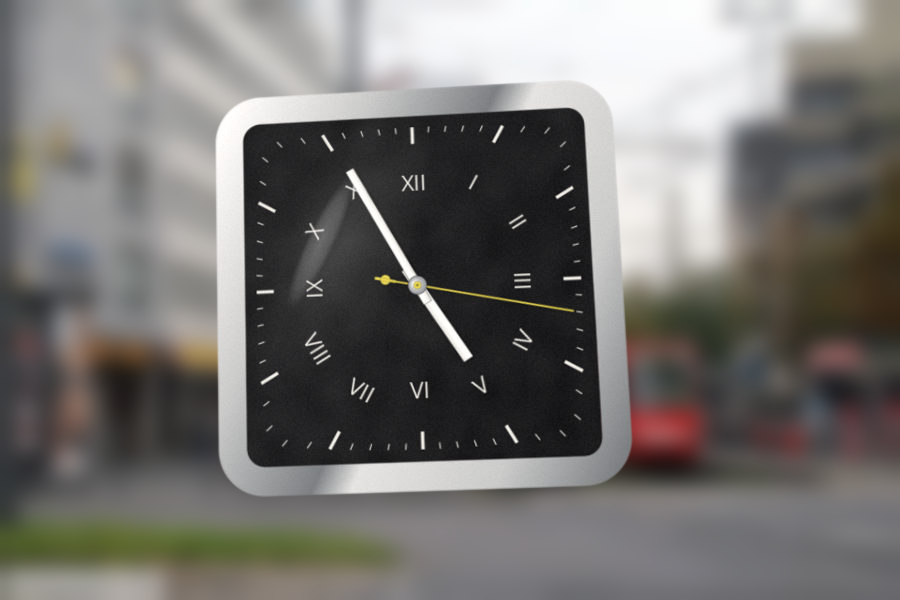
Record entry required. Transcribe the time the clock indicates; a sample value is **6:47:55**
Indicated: **4:55:17**
